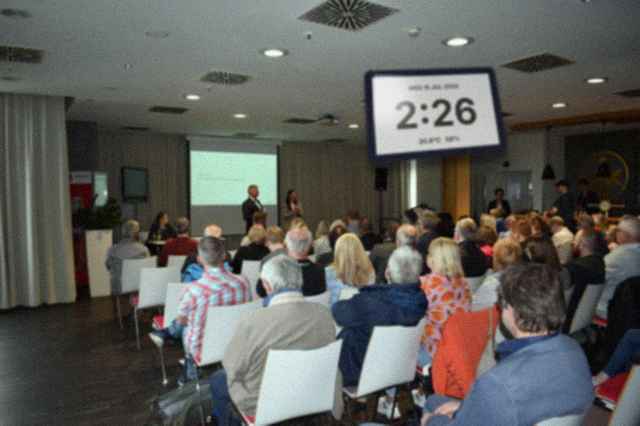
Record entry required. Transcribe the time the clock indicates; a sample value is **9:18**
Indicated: **2:26**
